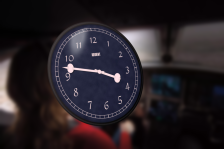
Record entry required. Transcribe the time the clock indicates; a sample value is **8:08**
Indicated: **3:47**
